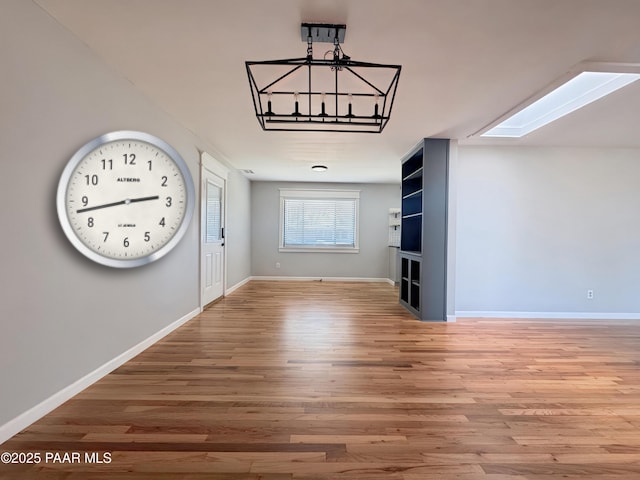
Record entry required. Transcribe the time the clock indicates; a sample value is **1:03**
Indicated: **2:43**
